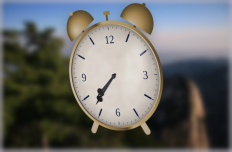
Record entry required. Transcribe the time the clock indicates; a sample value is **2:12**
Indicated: **7:37**
